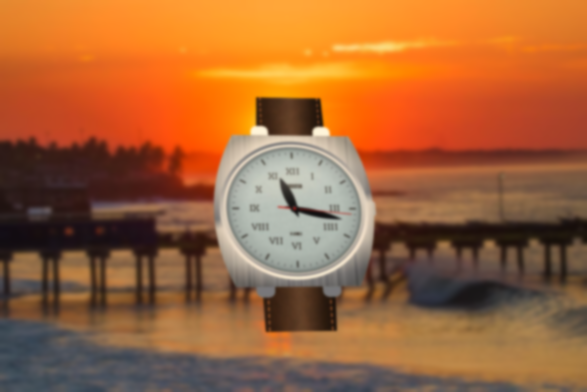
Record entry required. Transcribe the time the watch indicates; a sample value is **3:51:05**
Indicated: **11:17:16**
